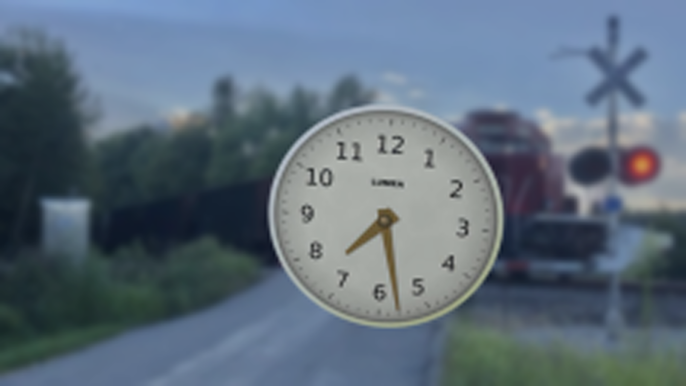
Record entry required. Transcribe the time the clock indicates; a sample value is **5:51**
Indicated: **7:28**
